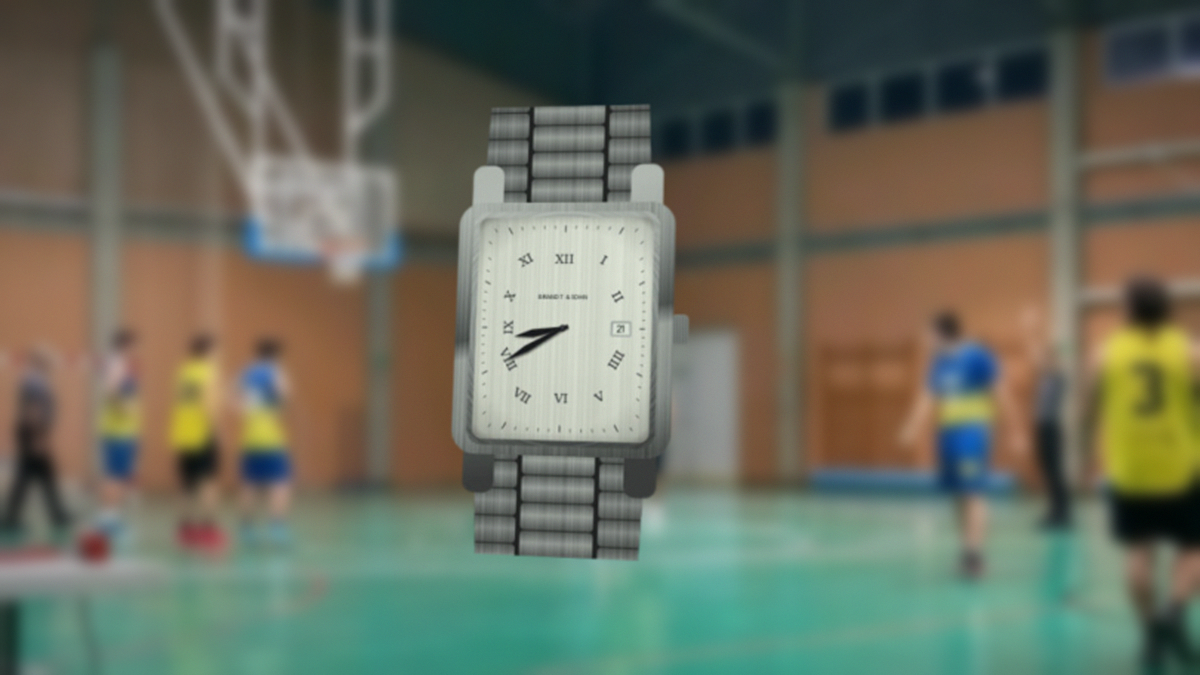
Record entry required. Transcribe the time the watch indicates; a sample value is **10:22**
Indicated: **8:40**
